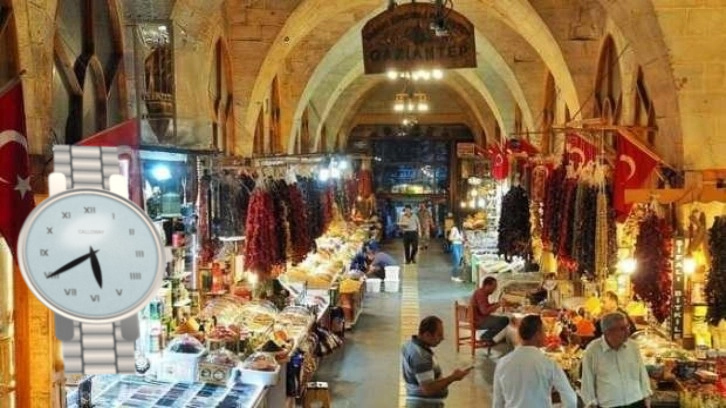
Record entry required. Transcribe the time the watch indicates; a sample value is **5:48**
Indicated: **5:40**
